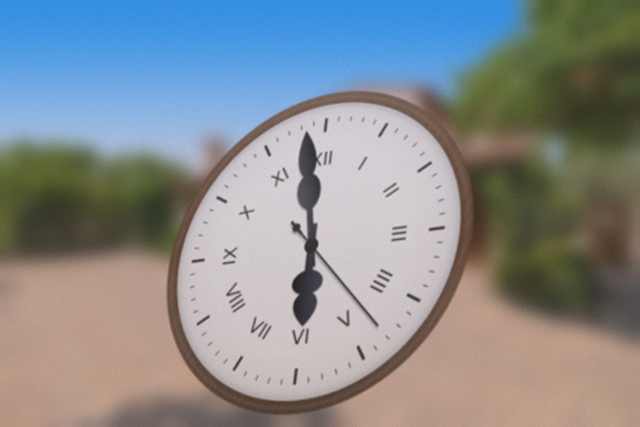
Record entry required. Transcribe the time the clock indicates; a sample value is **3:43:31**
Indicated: **5:58:23**
